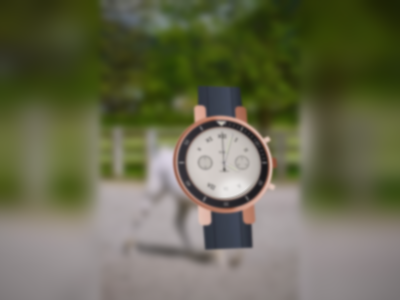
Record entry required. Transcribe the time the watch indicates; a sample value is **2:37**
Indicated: **4:03**
